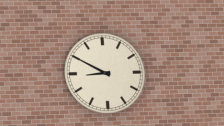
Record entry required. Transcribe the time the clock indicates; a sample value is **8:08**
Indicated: **8:50**
